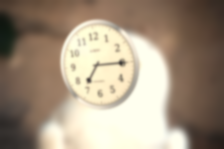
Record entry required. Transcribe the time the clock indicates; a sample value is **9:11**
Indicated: **7:15**
